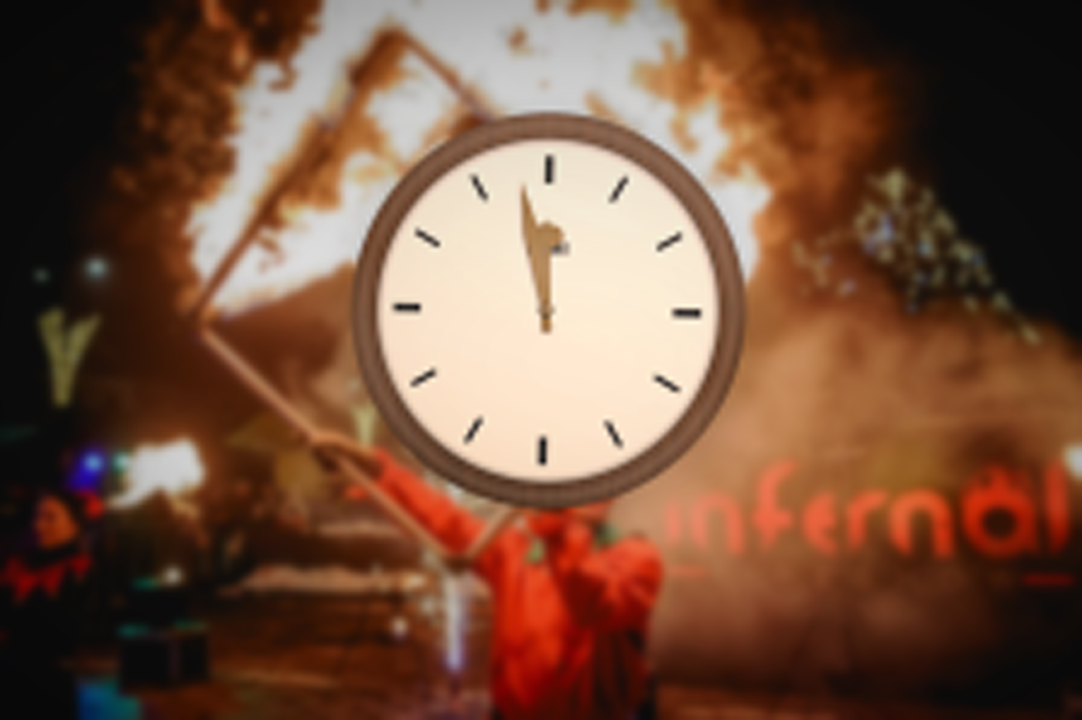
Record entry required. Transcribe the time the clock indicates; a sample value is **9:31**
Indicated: **11:58**
